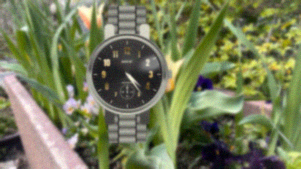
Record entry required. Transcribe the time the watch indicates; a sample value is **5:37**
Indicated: **4:24**
